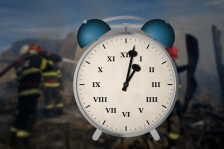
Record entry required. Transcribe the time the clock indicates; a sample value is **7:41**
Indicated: **1:02**
